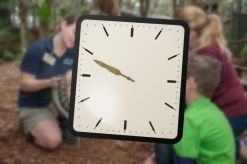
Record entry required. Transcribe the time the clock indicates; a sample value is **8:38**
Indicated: **9:49**
